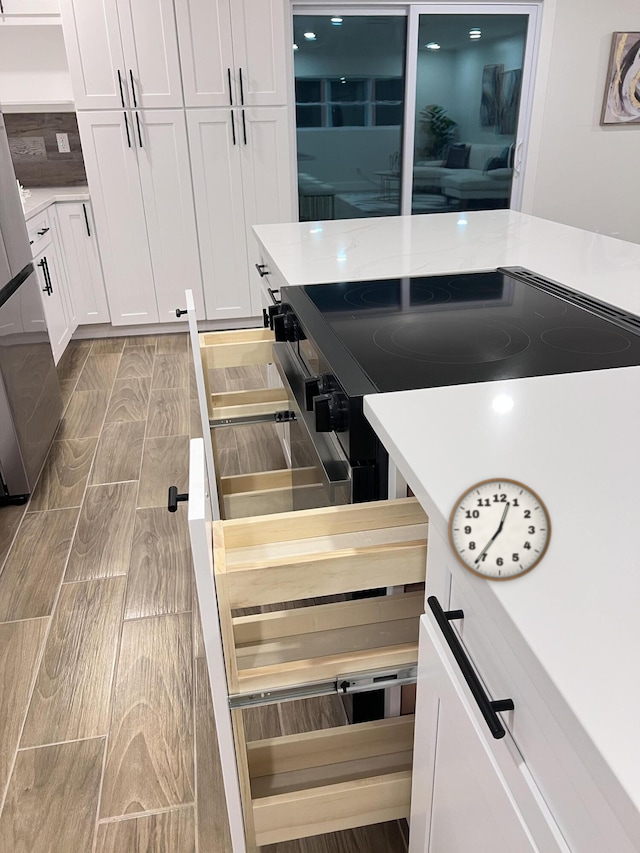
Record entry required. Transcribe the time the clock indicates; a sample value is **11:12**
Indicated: **12:36**
